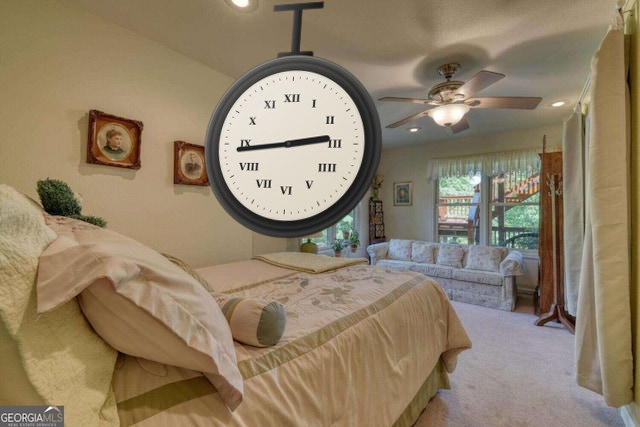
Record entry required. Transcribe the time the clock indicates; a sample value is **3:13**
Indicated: **2:44**
